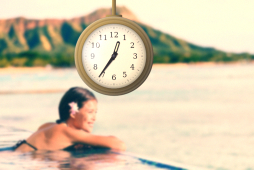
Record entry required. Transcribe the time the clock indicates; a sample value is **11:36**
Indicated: **12:36**
